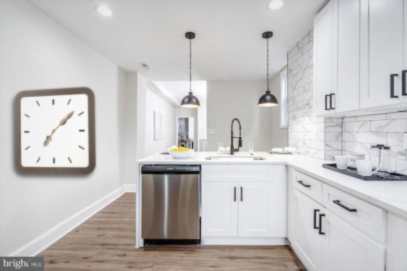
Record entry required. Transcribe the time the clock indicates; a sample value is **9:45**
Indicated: **7:08**
